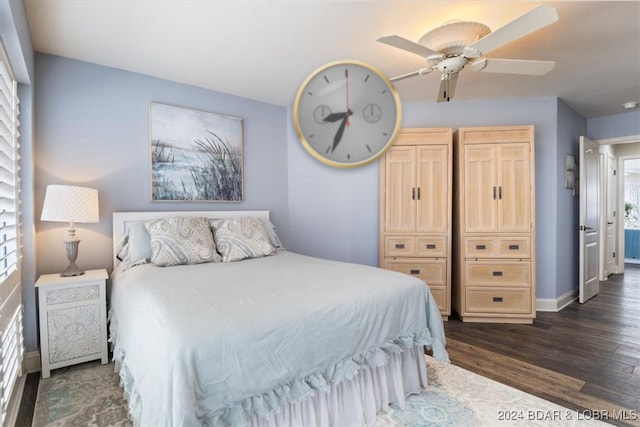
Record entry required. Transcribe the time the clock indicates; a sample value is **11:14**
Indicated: **8:34**
